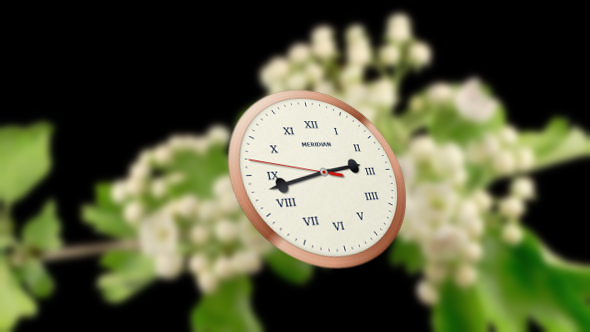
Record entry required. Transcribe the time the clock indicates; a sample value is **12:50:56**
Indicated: **2:42:47**
